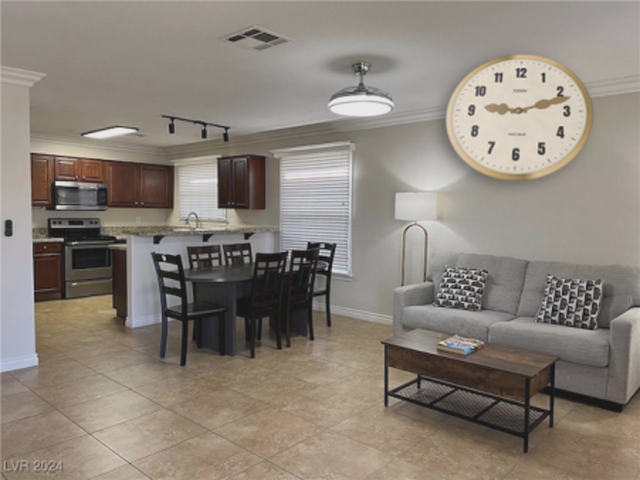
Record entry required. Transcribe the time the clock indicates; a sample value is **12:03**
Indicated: **9:12**
